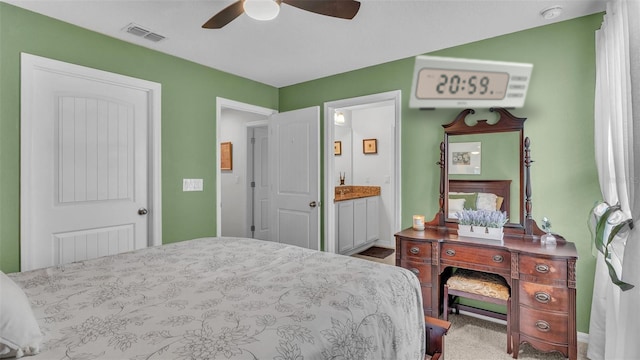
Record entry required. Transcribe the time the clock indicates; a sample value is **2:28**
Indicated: **20:59**
